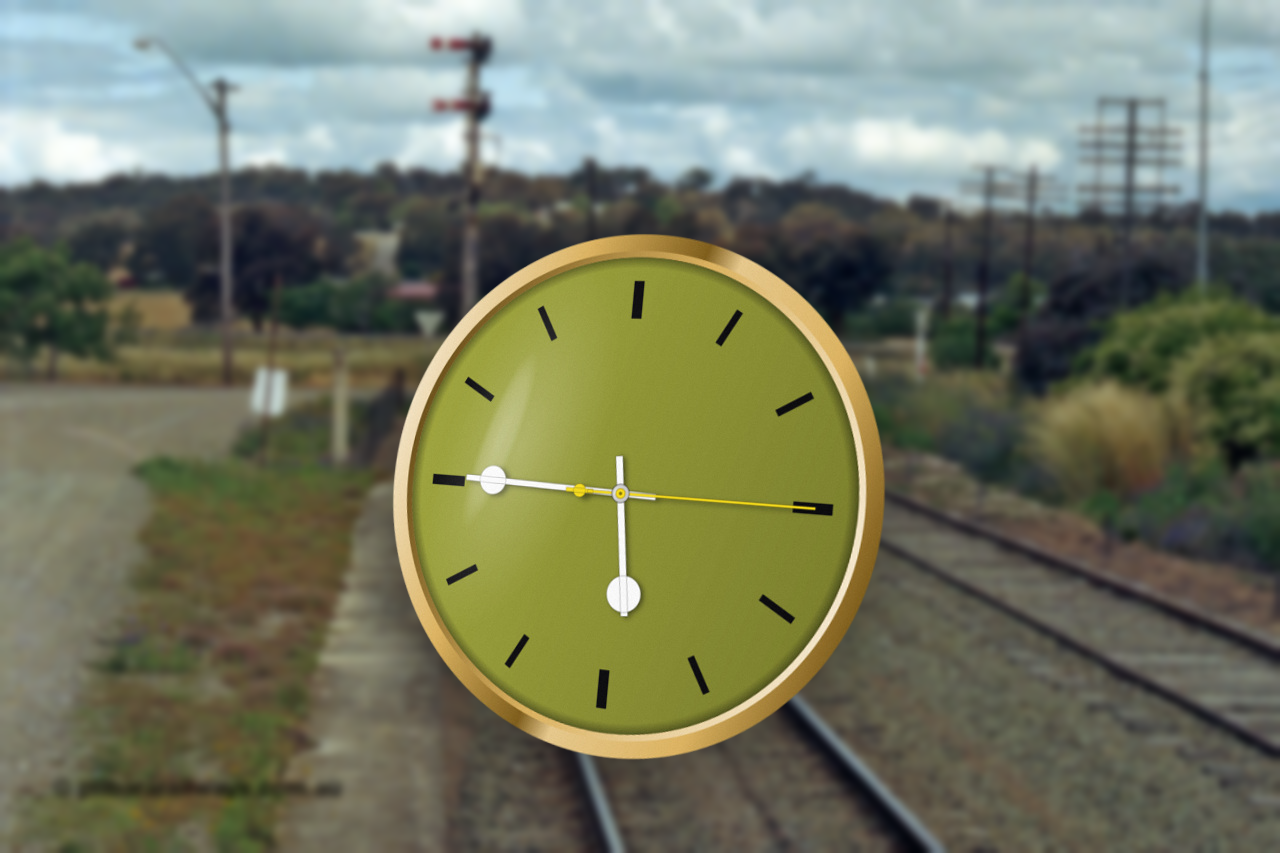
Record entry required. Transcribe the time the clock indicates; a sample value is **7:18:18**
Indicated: **5:45:15**
